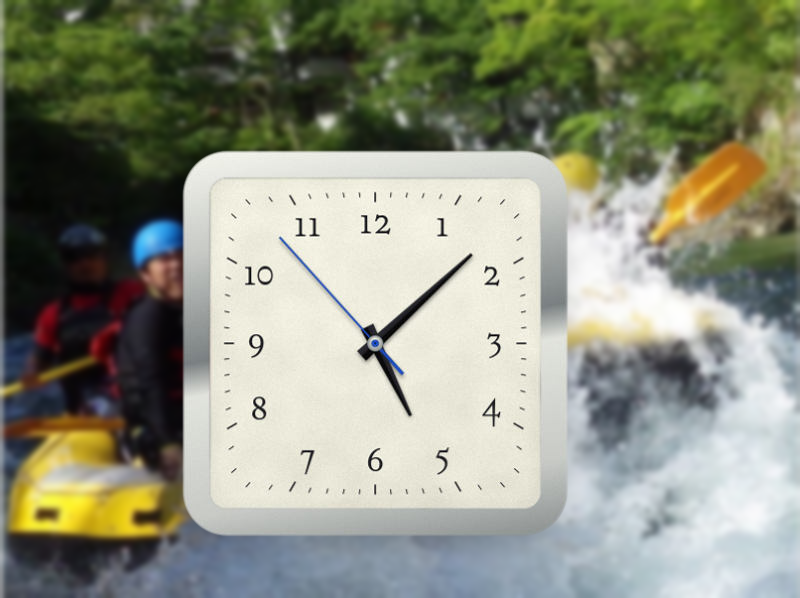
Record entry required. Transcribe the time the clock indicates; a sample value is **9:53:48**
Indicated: **5:07:53**
